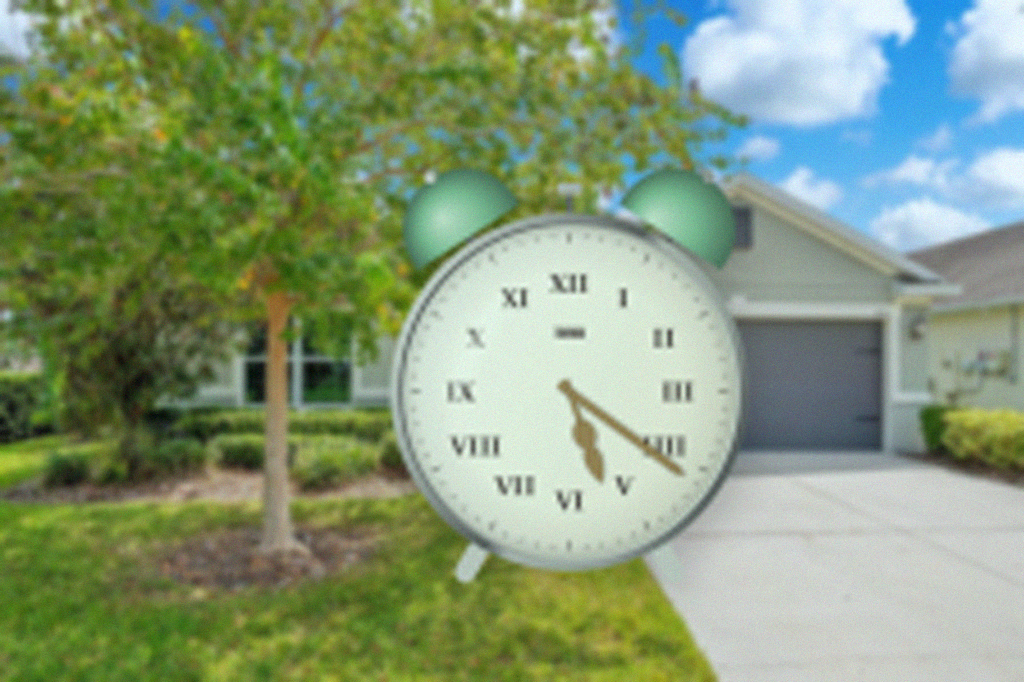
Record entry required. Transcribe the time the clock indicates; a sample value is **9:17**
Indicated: **5:21**
